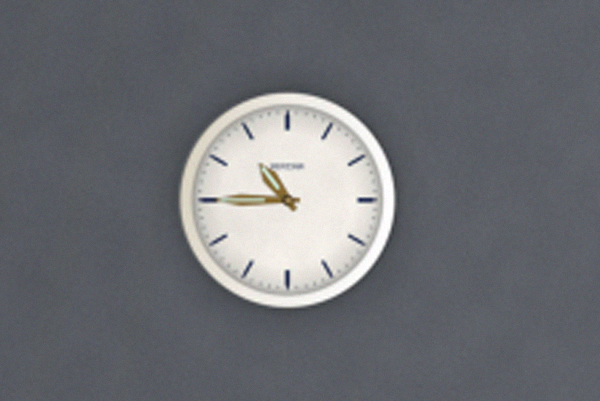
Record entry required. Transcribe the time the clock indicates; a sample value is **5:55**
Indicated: **10:45**
